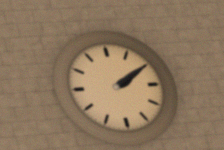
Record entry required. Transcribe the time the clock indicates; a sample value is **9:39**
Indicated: **2:10**
